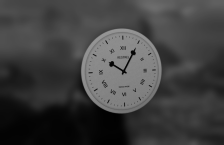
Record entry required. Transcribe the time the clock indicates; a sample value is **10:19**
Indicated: **10:05**
